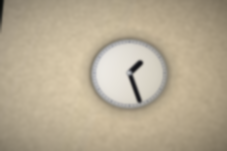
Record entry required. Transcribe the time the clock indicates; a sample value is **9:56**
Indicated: **1:27**
